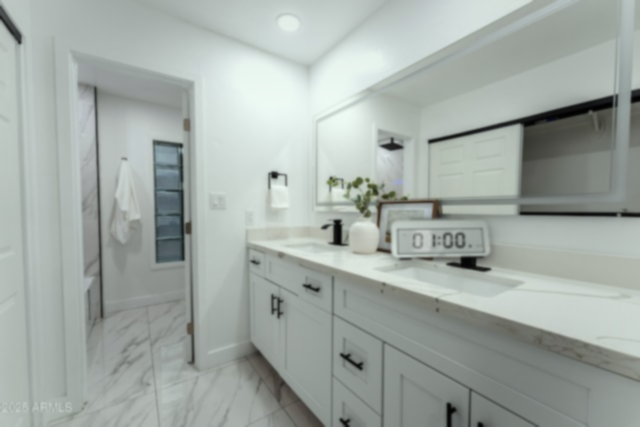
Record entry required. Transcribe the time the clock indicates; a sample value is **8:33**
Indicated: **1:00**
